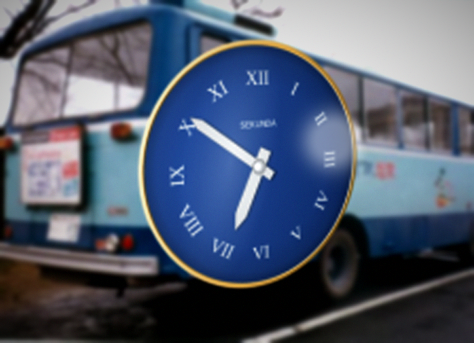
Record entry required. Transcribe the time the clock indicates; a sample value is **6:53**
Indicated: **6:51**
